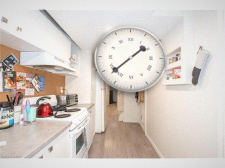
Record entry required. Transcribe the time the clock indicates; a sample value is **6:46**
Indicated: **1:38**
